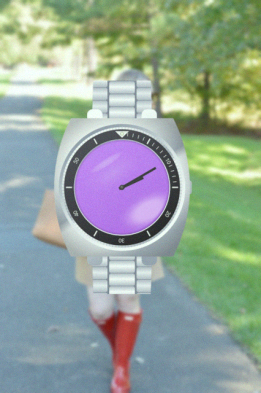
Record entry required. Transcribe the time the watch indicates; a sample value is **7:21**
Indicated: **2:10**
